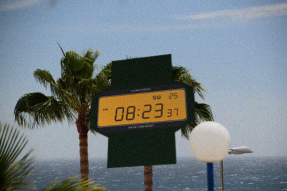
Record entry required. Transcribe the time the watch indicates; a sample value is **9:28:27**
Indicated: **8:23:37**
